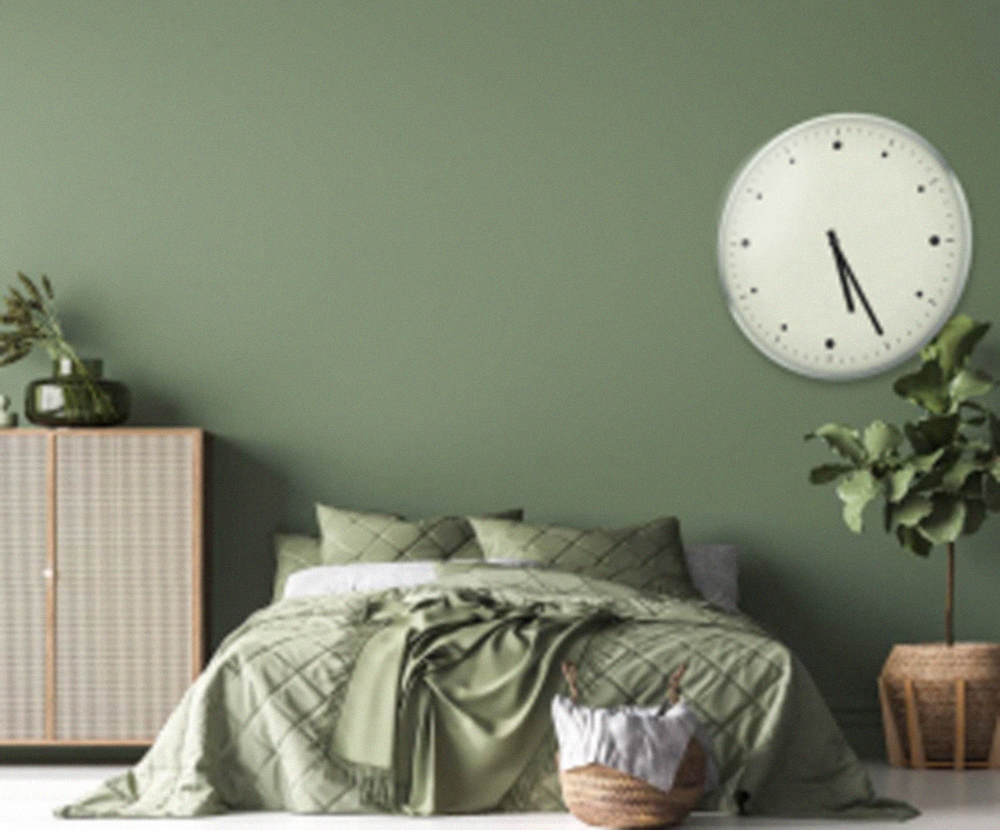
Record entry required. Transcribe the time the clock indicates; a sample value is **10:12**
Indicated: **5:25**
